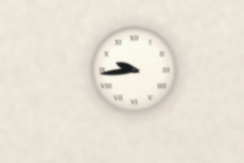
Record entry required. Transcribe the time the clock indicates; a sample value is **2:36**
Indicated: **9:44**
